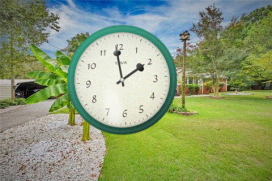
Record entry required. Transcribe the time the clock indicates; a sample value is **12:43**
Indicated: **1:59**
